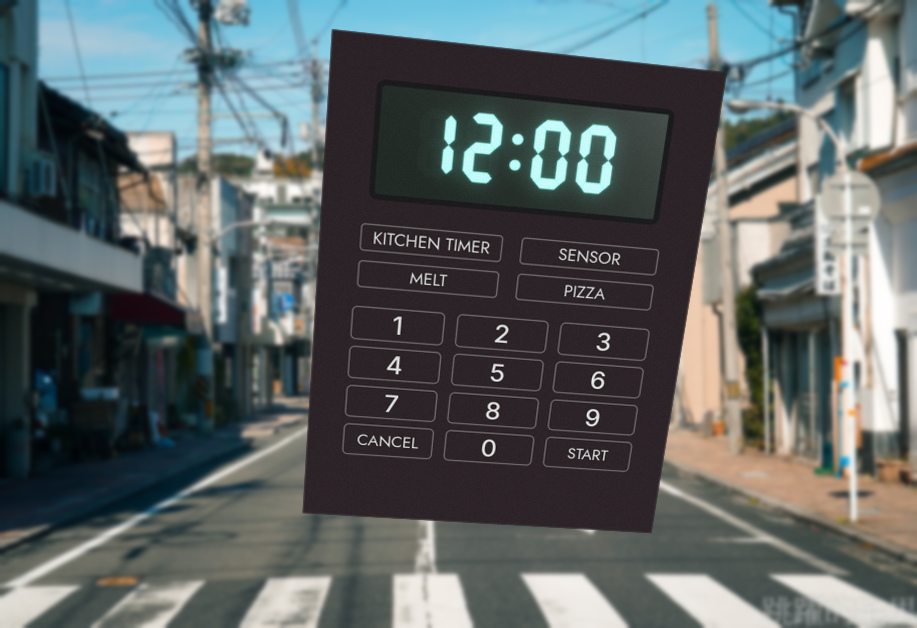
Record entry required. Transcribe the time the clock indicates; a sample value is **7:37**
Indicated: **12:00**
